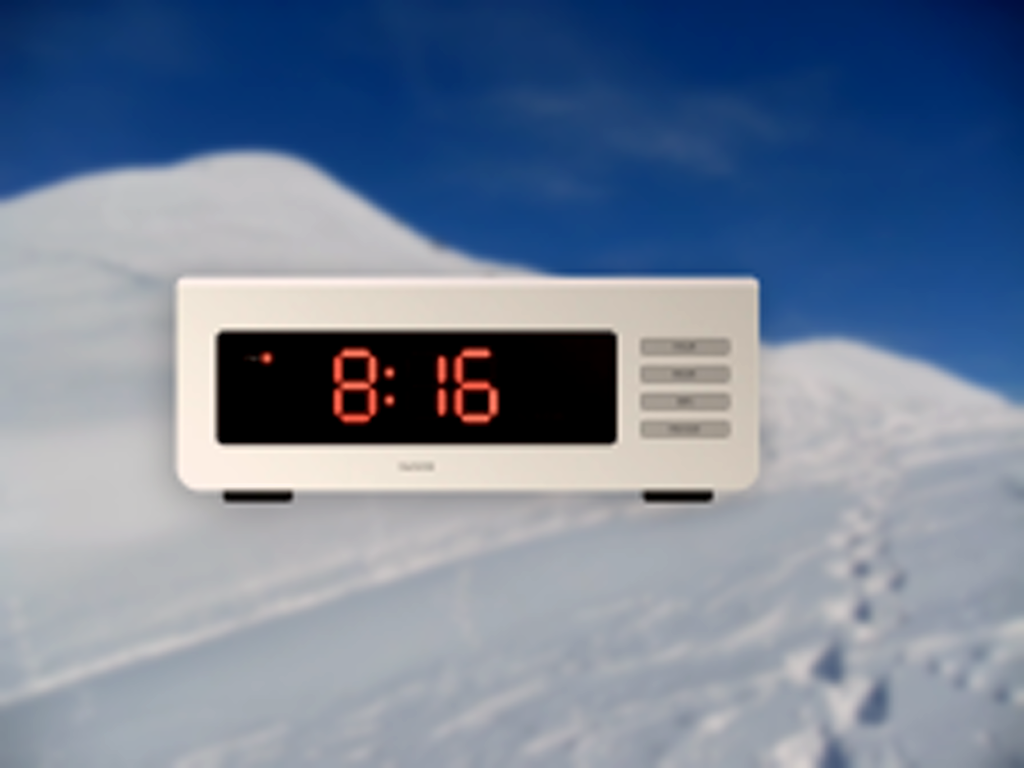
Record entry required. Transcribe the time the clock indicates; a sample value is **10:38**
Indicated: **8:16**
